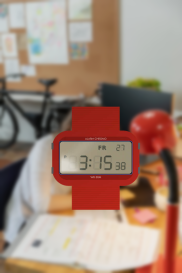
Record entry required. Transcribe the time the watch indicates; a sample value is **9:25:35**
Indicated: **3:15:38**
